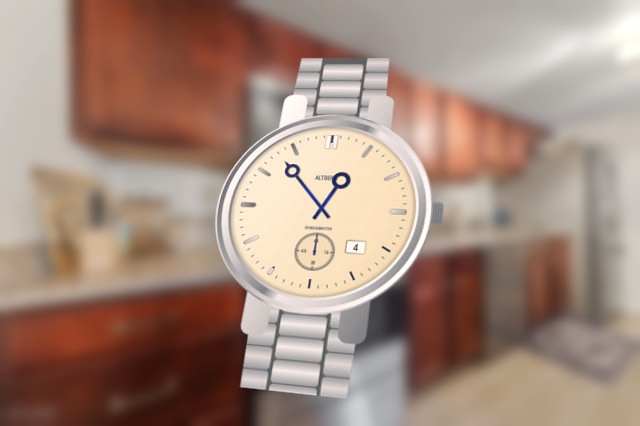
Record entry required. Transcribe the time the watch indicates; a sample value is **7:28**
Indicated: **12:53**
